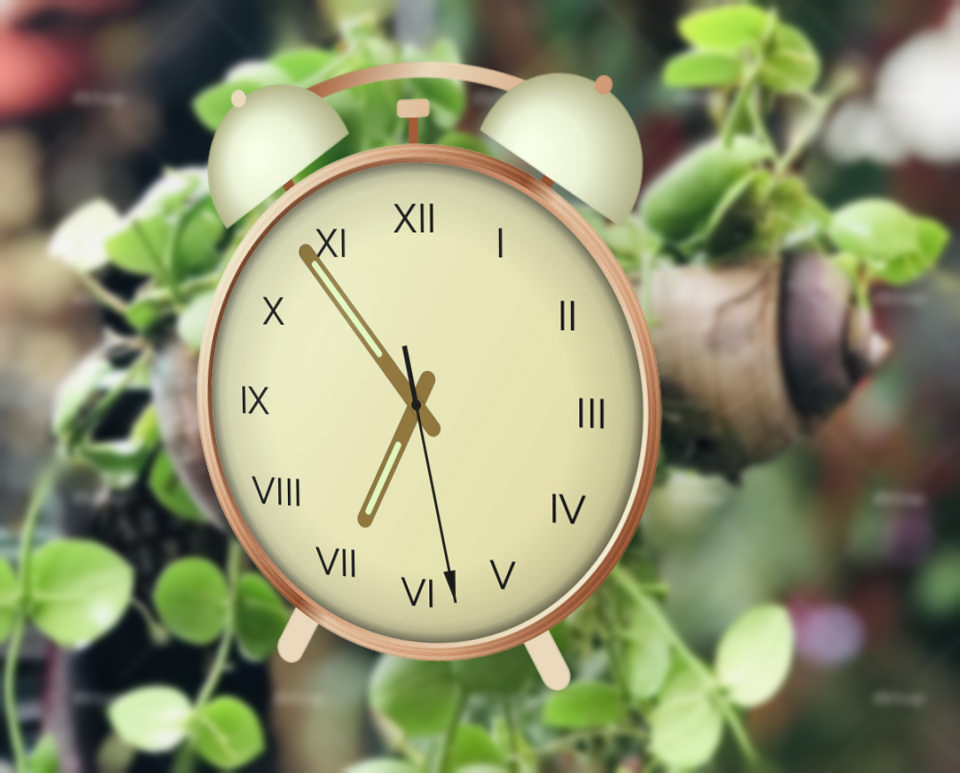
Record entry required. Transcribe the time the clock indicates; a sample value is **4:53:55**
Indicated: **6:53:28**
